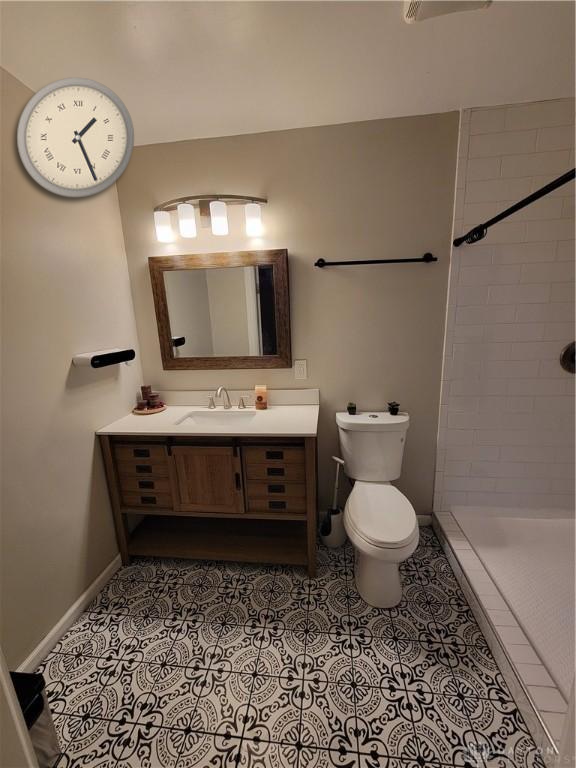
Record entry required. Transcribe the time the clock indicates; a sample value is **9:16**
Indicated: **1:26**
